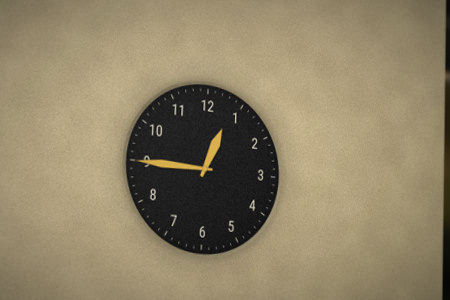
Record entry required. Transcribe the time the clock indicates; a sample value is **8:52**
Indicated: **12:45**
